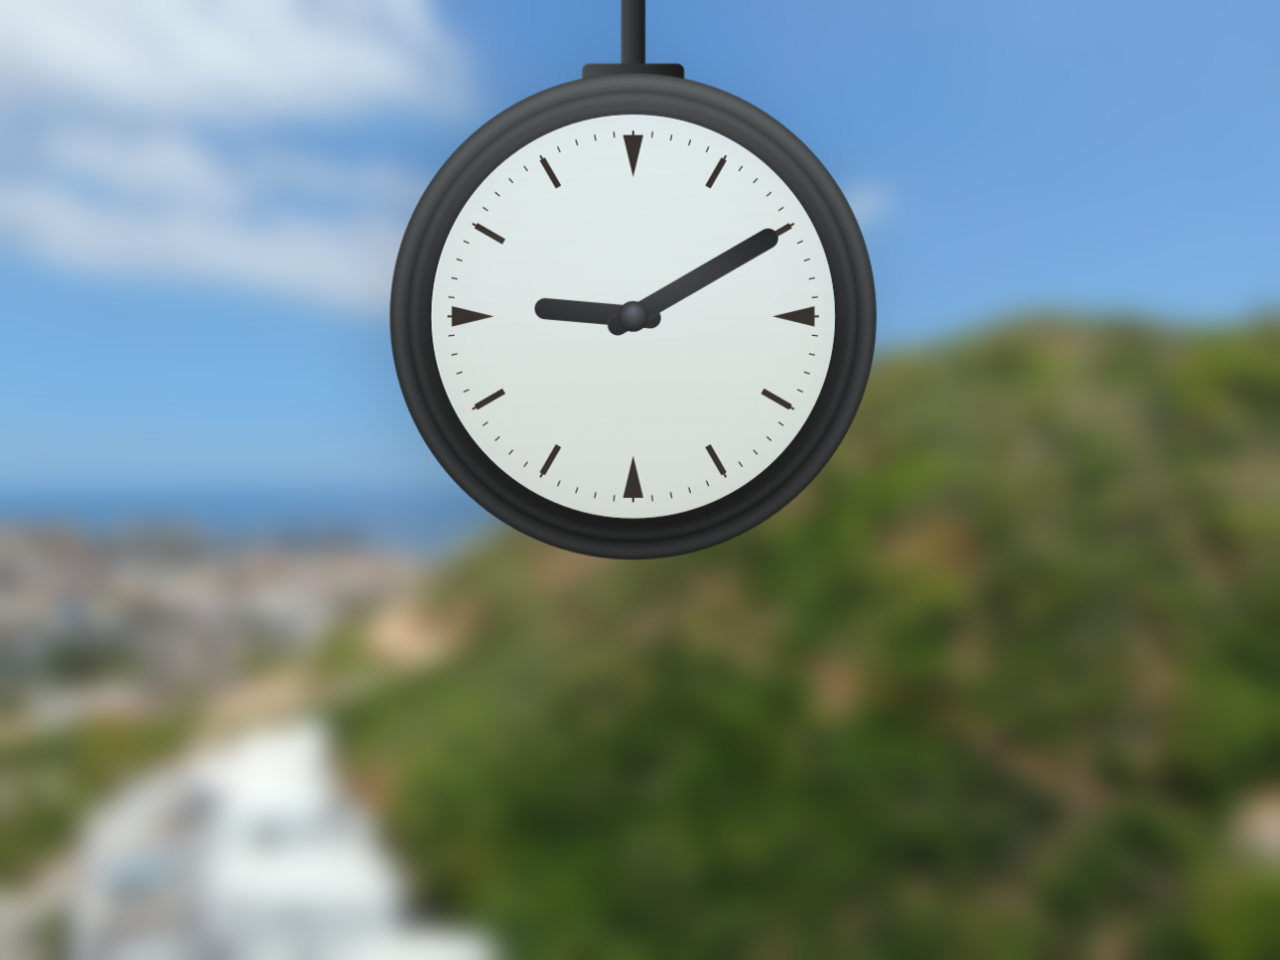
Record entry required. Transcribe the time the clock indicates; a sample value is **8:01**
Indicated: **9:10**
